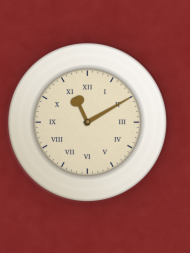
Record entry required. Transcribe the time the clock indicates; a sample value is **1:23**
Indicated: **11:10**
